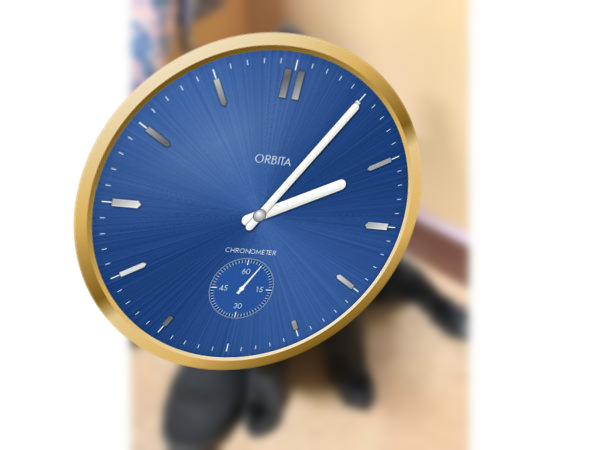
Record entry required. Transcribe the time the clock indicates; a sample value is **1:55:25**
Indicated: **2:05:05**
